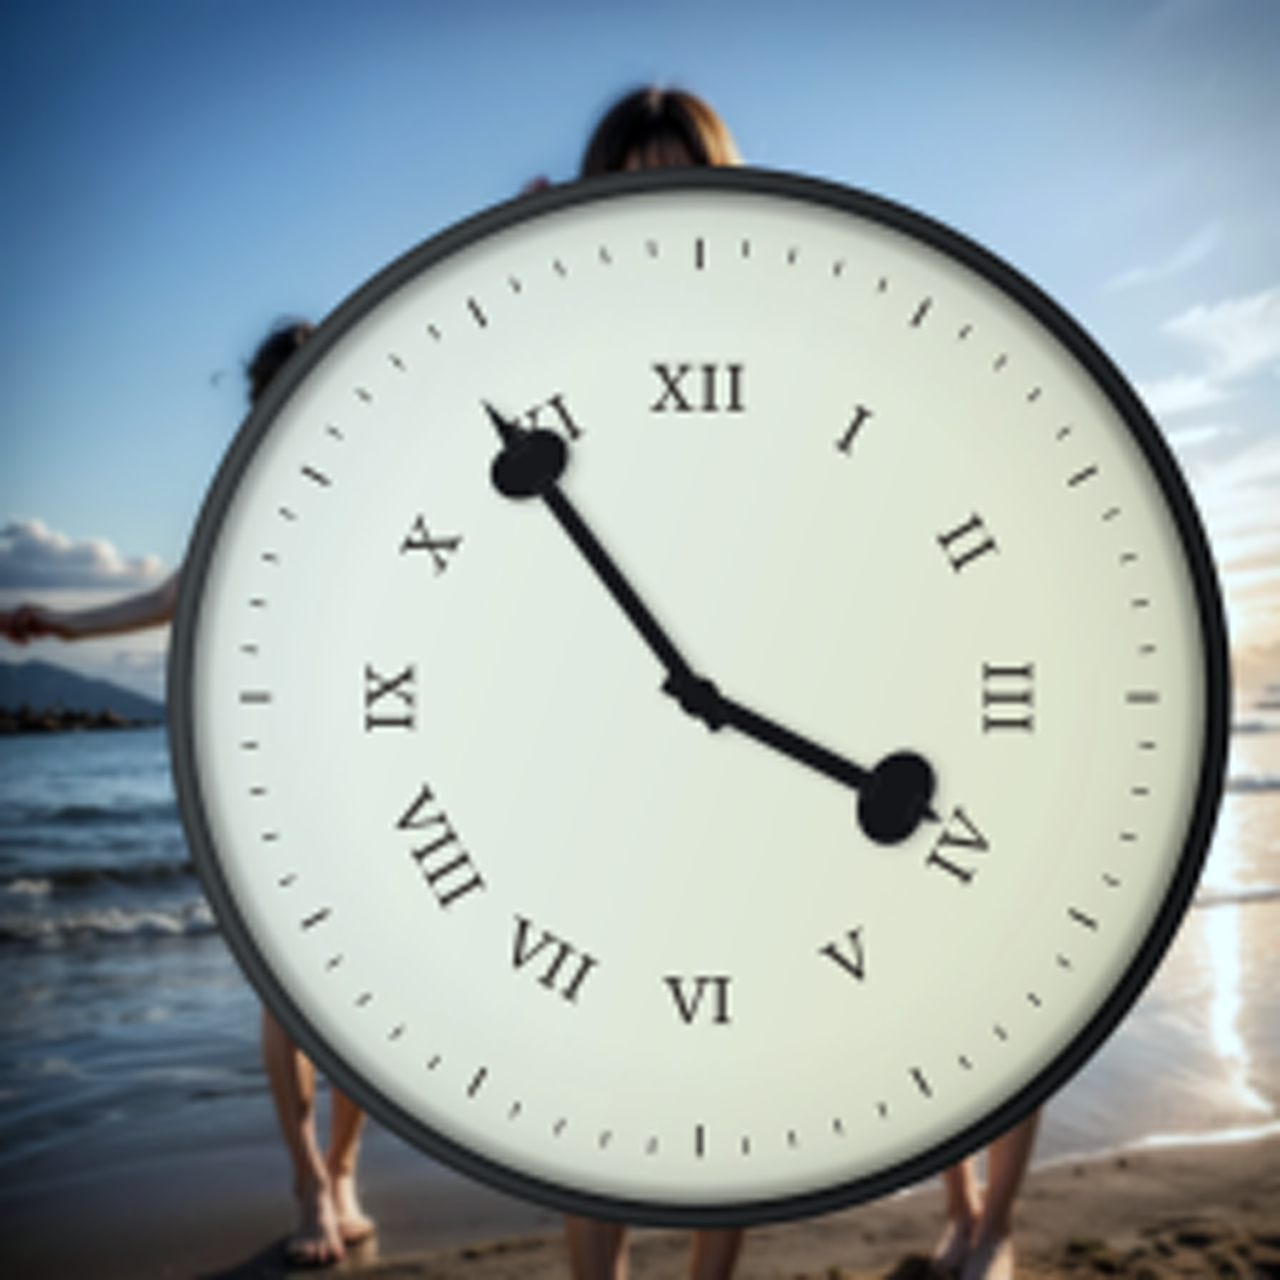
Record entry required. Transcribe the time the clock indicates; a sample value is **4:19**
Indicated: **3:54**
